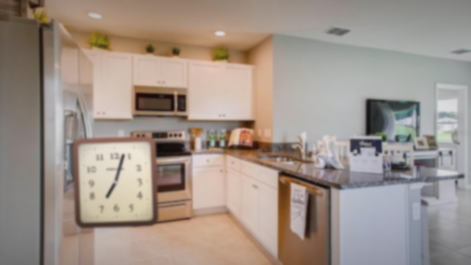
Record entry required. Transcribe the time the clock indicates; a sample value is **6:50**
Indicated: **7:03**
